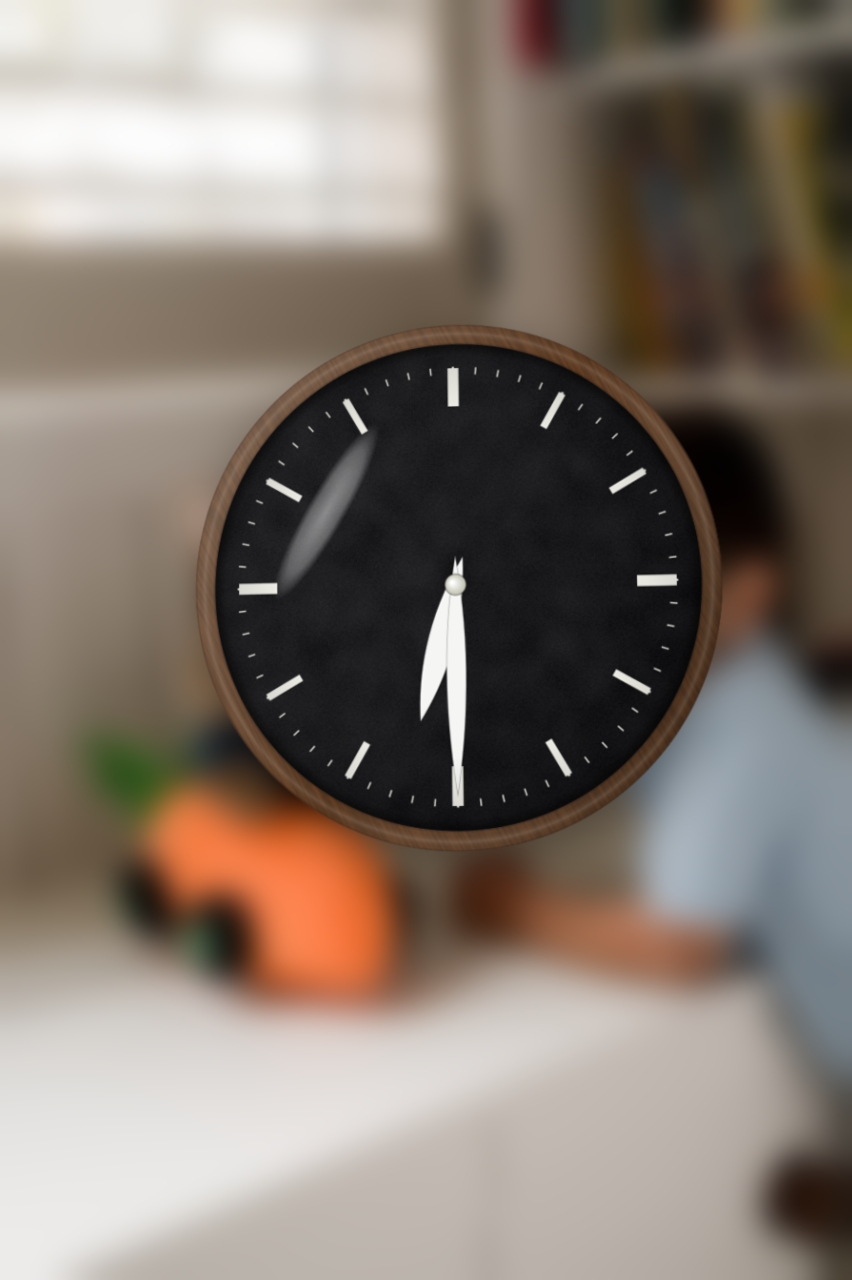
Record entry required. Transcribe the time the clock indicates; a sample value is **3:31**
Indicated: **6:30**
